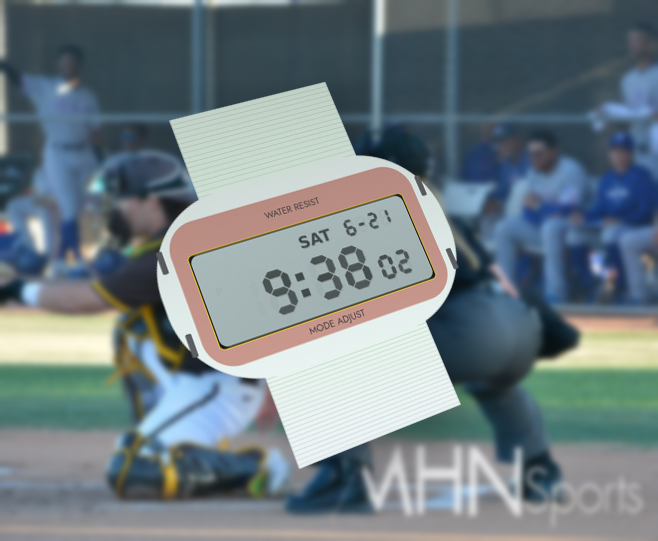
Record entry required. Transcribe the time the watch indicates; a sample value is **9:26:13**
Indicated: **9:38:02**
